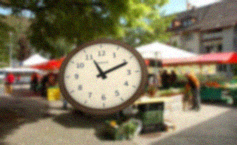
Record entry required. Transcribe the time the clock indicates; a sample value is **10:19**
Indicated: **11:11**
